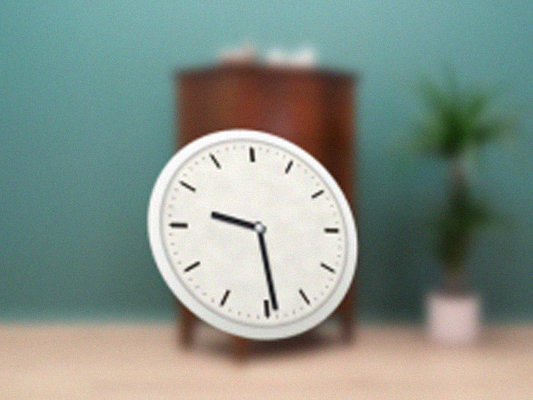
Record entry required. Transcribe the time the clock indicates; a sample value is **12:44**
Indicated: **9:29**
